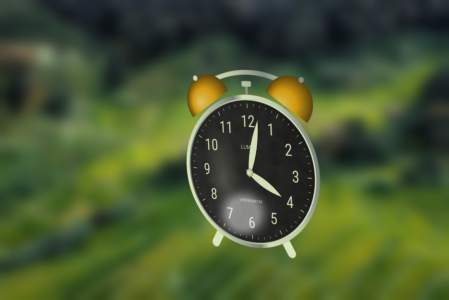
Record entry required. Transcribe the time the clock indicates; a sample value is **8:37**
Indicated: **4:02**
